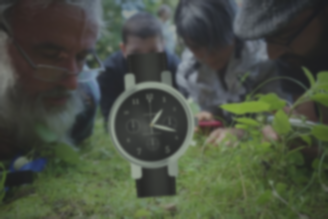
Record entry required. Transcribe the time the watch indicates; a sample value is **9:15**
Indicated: **1:18**
